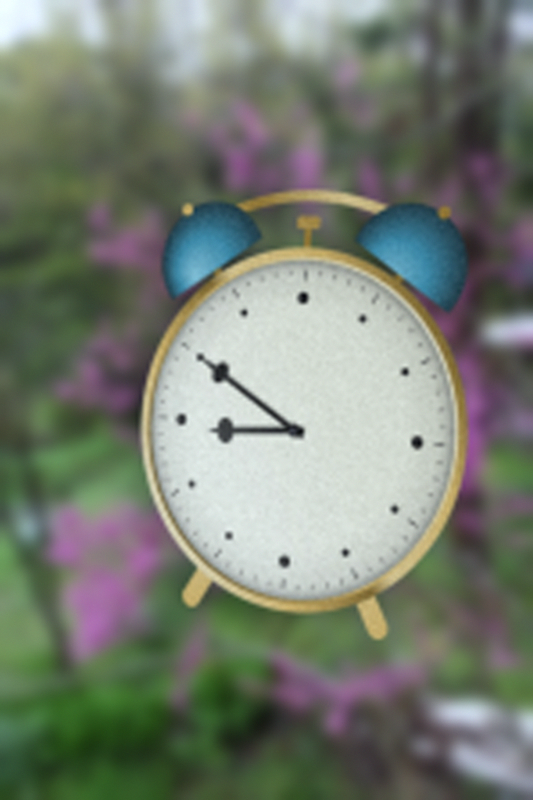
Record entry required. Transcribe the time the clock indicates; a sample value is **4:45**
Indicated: **8:50**
